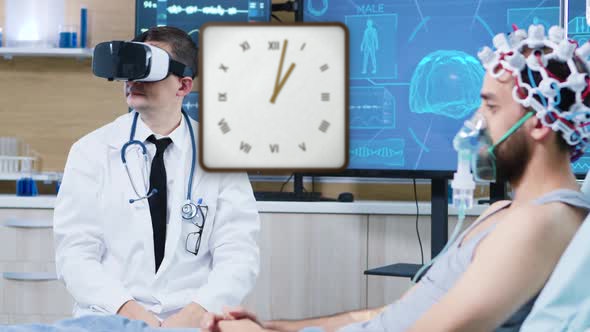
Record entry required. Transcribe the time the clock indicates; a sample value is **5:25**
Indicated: **1:02**
